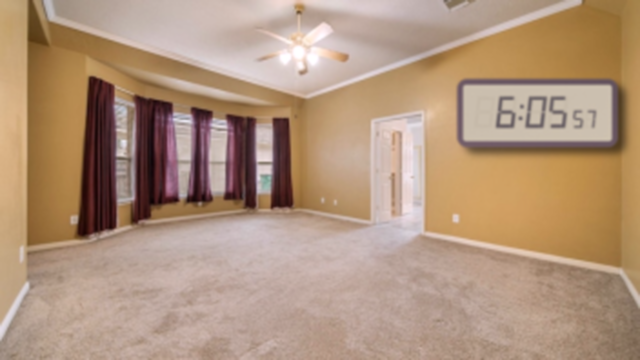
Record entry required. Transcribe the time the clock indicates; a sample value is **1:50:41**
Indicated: **6:05:57**
